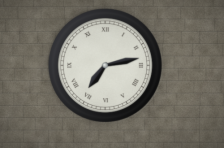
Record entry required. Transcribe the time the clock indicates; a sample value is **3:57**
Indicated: **7:13**
